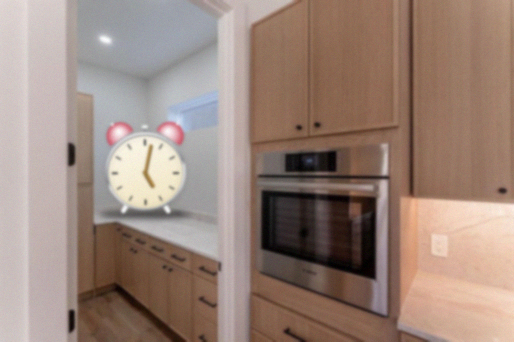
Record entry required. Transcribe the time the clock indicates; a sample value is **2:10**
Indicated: **5:02**
